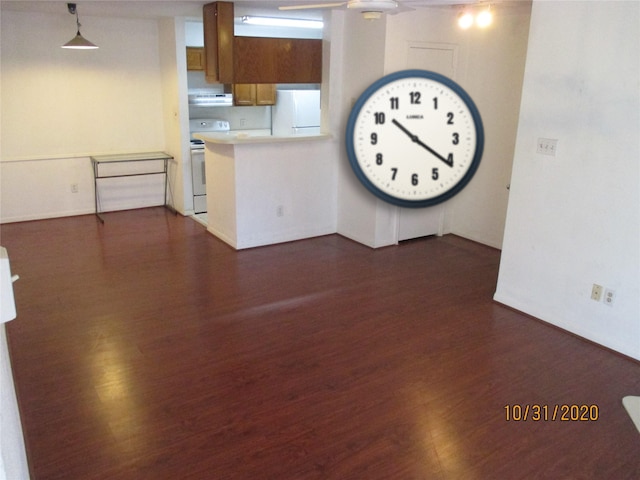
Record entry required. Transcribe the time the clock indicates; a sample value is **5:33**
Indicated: **10:21**
